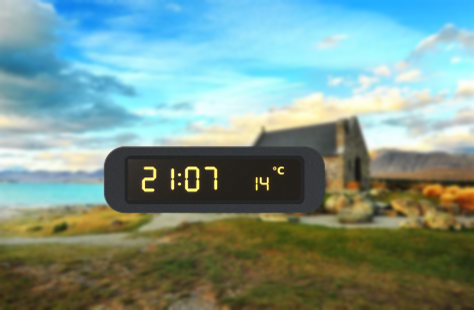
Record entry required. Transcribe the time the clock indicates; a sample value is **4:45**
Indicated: **21:07**
